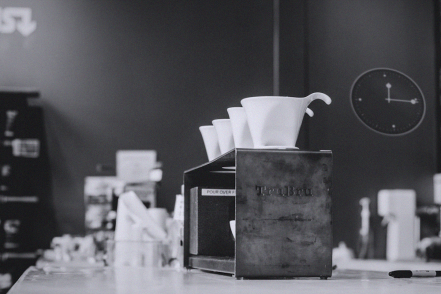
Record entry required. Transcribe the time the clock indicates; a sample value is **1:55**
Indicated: **12:16**
